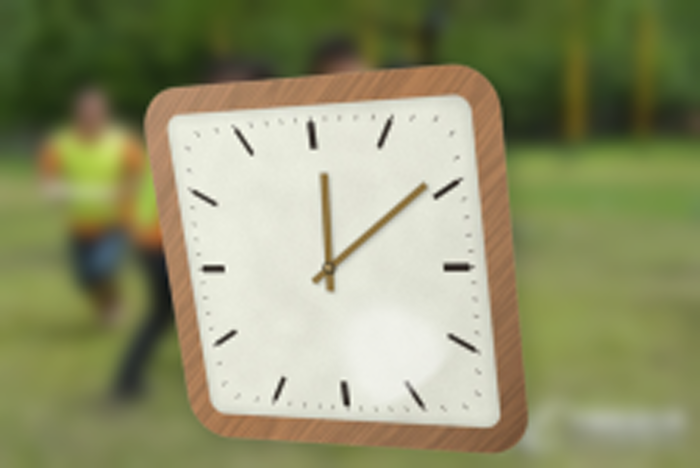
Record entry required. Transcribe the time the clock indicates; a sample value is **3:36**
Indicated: **12:09**
